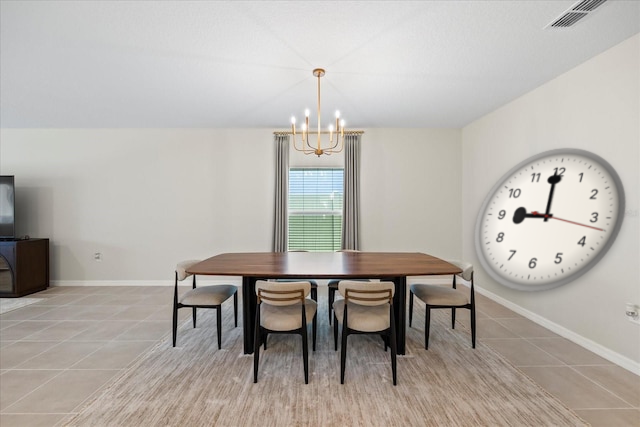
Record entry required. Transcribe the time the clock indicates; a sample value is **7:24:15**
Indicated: **8:59:17**
